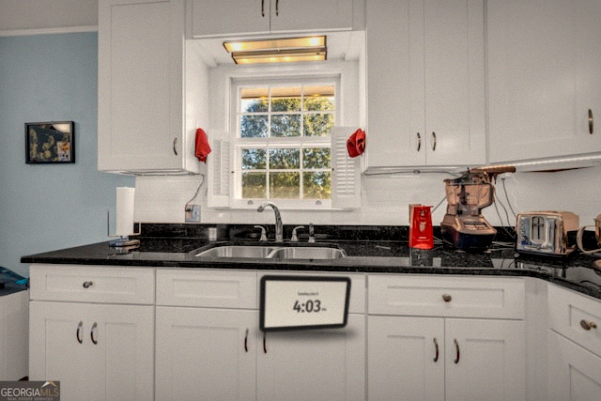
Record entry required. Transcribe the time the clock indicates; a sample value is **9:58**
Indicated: **4:03**
